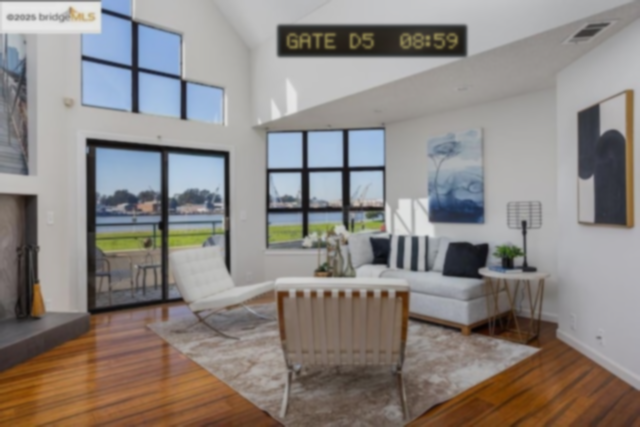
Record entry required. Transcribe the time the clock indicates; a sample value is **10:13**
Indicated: **8:59**
